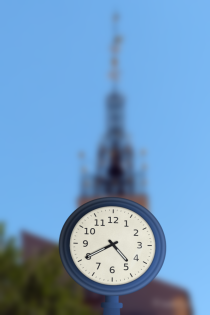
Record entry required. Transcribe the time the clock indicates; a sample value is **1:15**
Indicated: **4:40**
